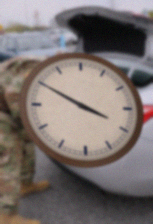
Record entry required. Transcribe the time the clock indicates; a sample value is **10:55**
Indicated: **3:50**
